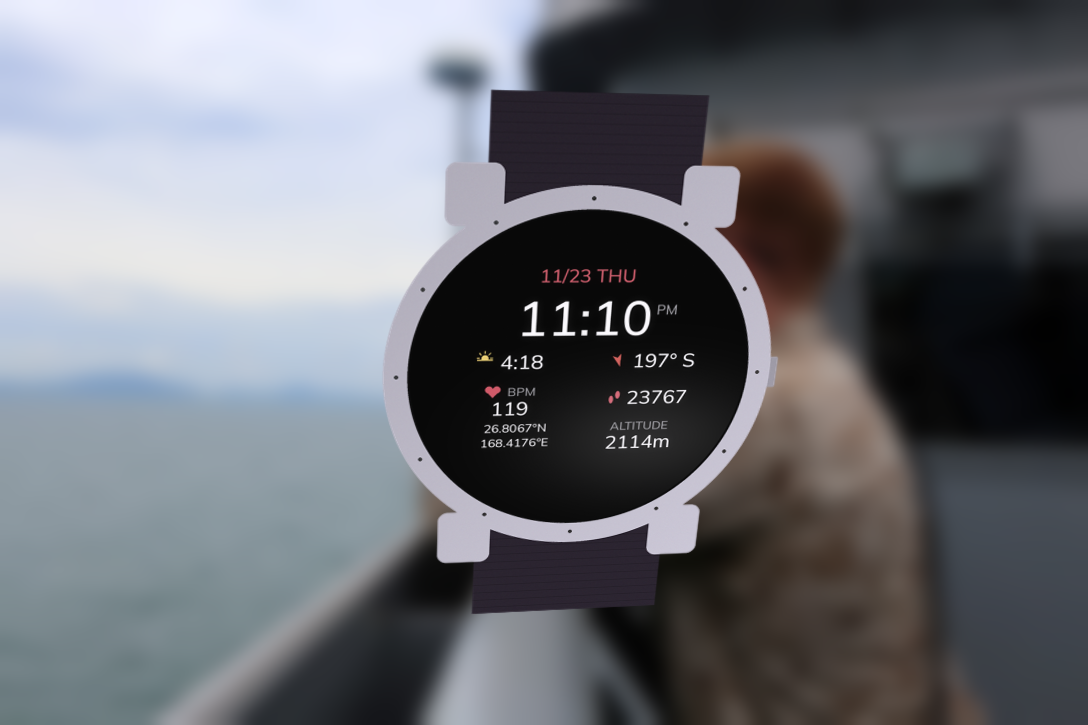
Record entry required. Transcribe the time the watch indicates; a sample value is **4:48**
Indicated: **11:10**
